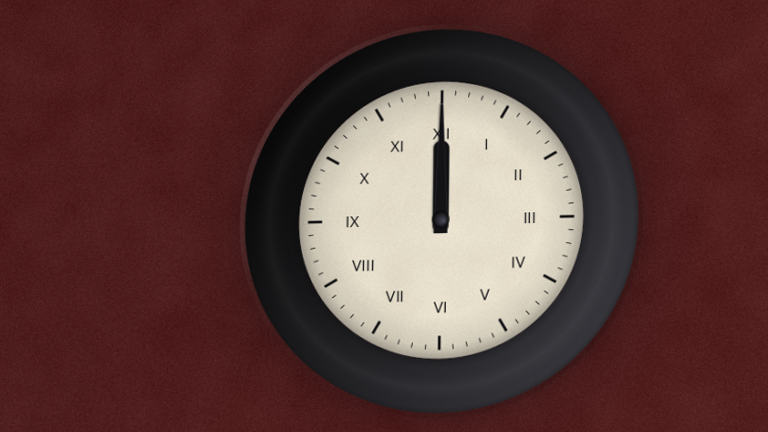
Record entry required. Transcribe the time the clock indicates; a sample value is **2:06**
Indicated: **12:00**
